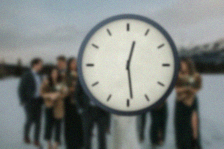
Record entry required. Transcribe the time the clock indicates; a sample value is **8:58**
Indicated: **12:29**
